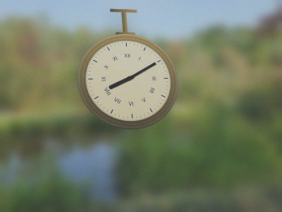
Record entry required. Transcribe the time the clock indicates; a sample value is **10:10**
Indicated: **8:10**
